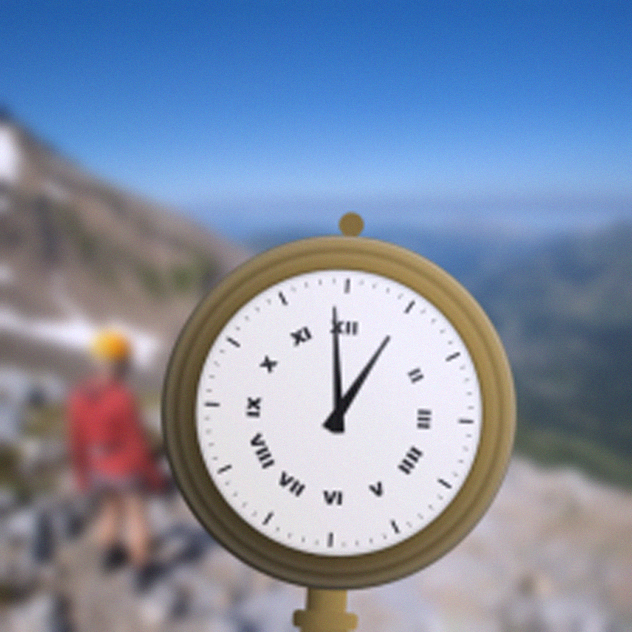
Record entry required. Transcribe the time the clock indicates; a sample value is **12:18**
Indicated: **12:59**
